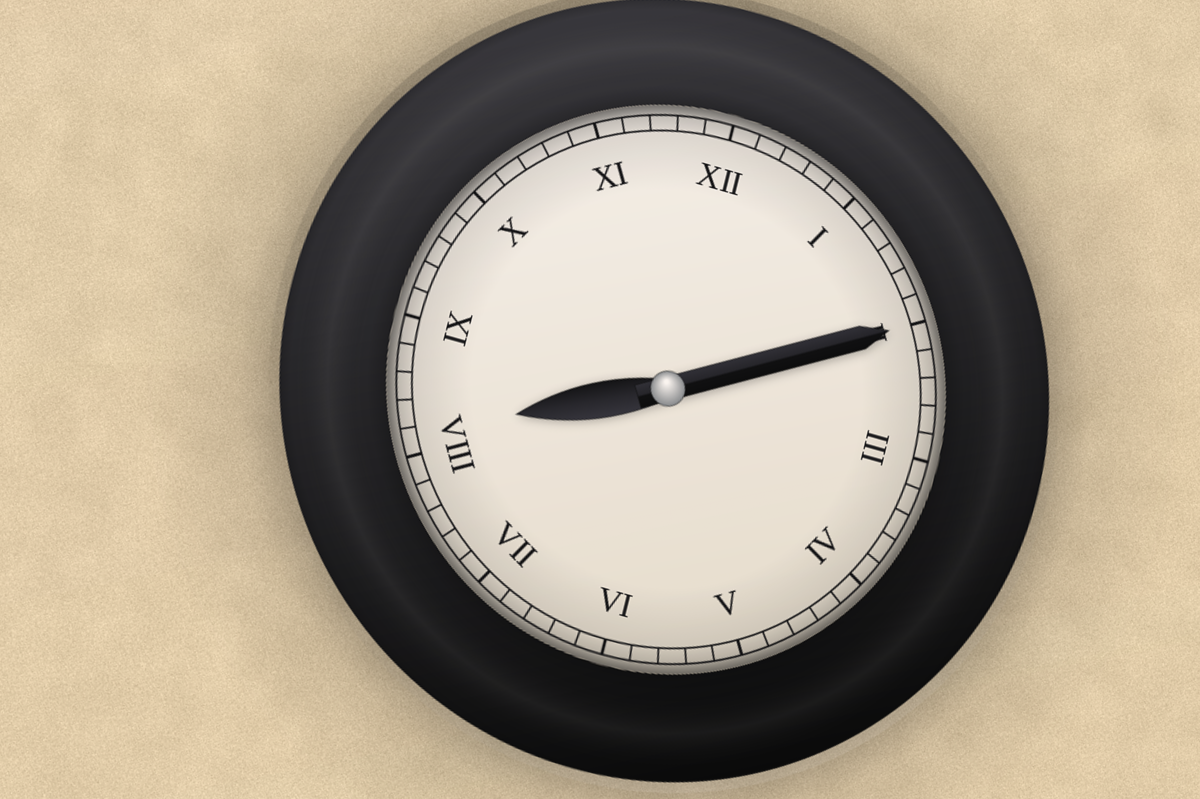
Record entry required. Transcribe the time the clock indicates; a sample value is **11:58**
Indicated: **8:10**
